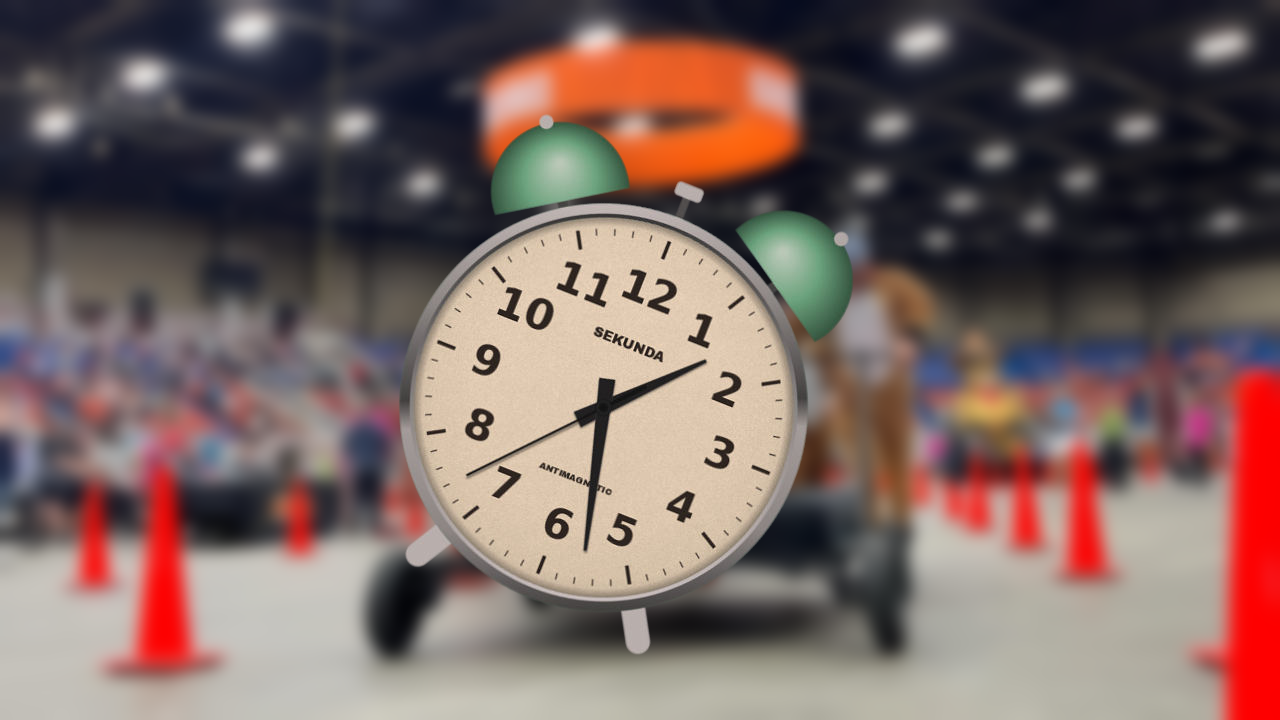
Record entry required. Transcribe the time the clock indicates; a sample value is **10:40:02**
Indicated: **1:27:37**
